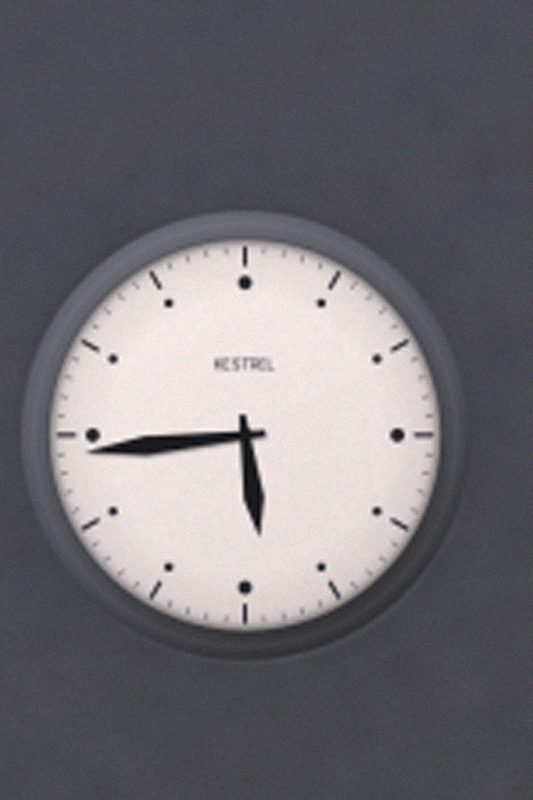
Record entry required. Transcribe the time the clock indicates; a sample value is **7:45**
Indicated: **5:44**
